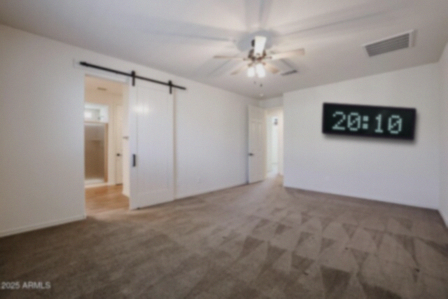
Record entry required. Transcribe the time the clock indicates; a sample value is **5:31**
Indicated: **20:10**
